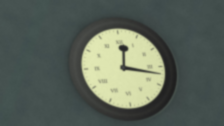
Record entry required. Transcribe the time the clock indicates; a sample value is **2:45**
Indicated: **12:17**
